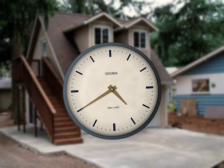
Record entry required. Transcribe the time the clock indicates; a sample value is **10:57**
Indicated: **4:40**
